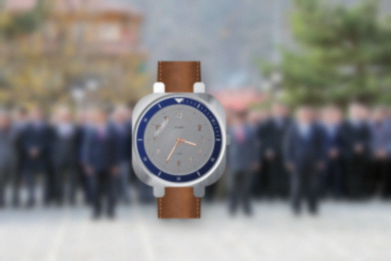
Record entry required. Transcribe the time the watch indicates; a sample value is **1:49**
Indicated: **3:35**
